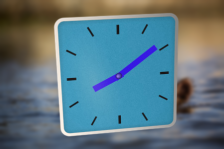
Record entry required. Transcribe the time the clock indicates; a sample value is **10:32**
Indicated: **8:09**
